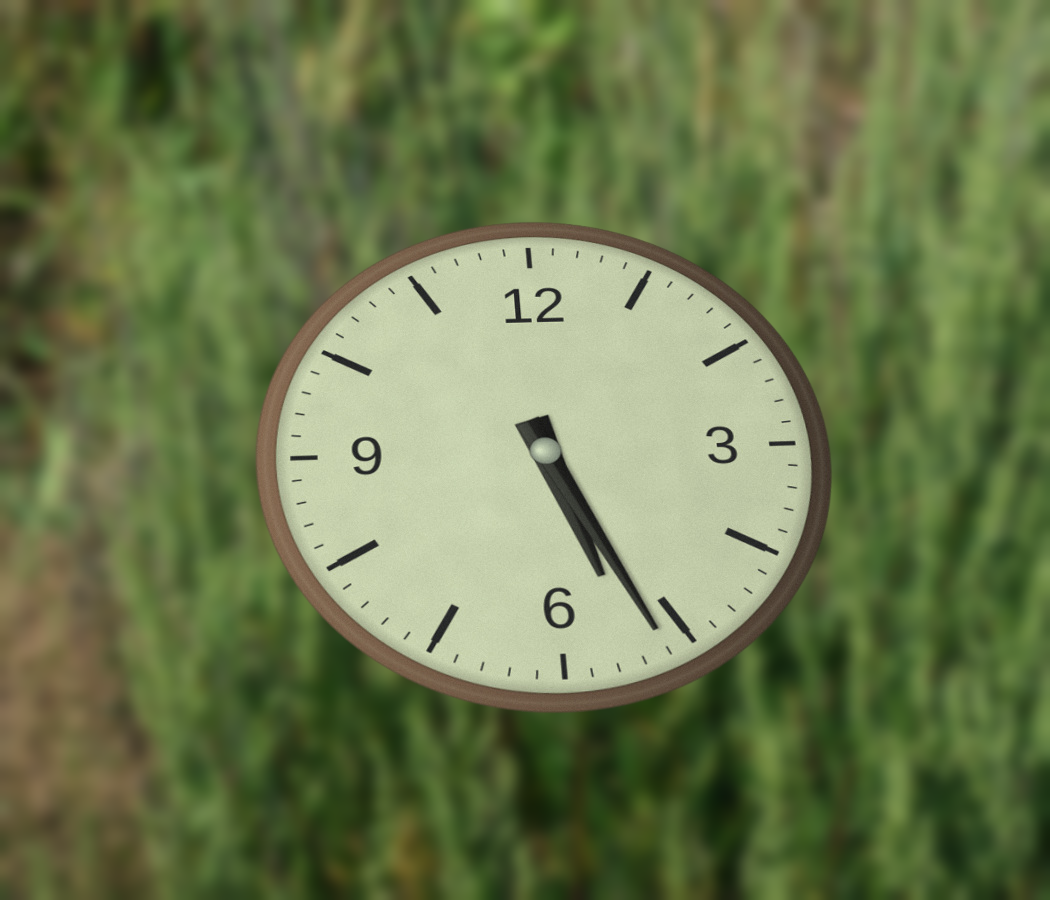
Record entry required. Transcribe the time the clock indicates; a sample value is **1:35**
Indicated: **5:26**
